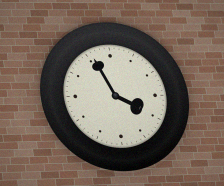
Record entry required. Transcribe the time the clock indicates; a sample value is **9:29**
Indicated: **3:56**
